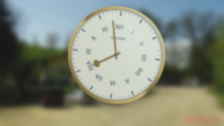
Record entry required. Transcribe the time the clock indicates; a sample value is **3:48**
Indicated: **7:58**
